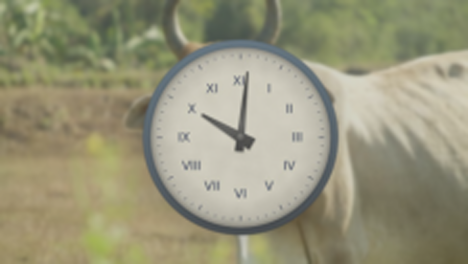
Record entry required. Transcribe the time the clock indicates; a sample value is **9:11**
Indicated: **10:01**
